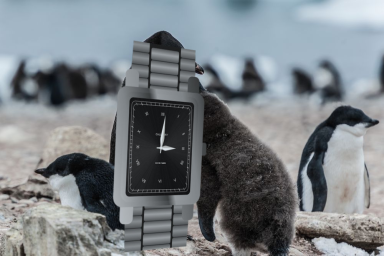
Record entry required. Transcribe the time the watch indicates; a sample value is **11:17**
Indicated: **3:01**
